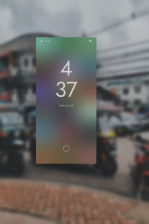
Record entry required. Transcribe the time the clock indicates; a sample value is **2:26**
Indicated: **4:37**
